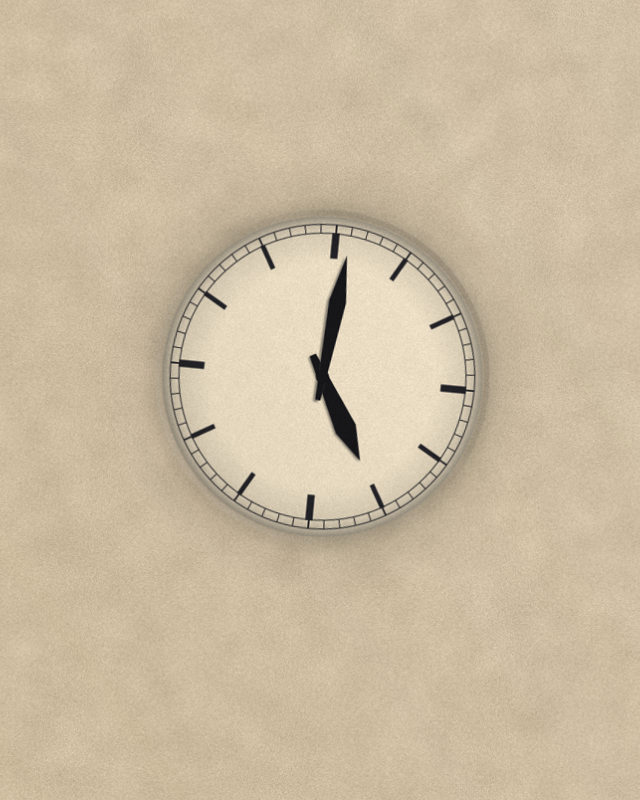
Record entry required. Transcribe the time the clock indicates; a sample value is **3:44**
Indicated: **5:01**
